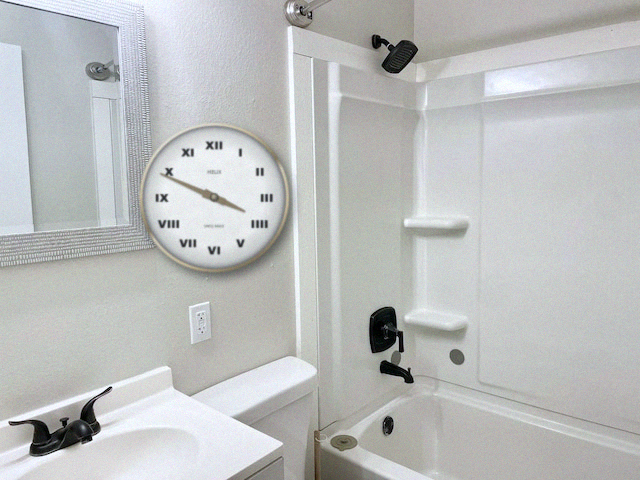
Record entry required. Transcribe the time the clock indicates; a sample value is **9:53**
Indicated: **3:49**
